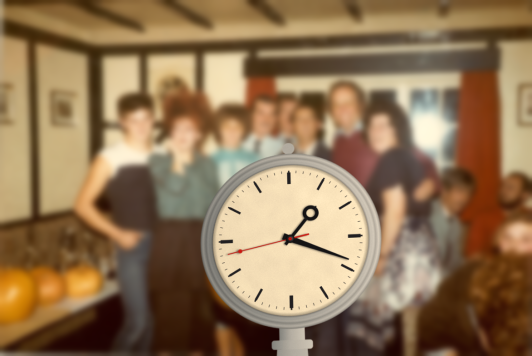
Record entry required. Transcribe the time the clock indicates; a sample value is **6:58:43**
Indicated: **1:18:43**
